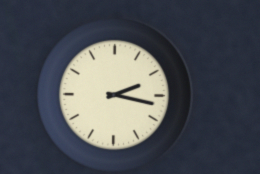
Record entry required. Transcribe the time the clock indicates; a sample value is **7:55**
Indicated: **2:17**
